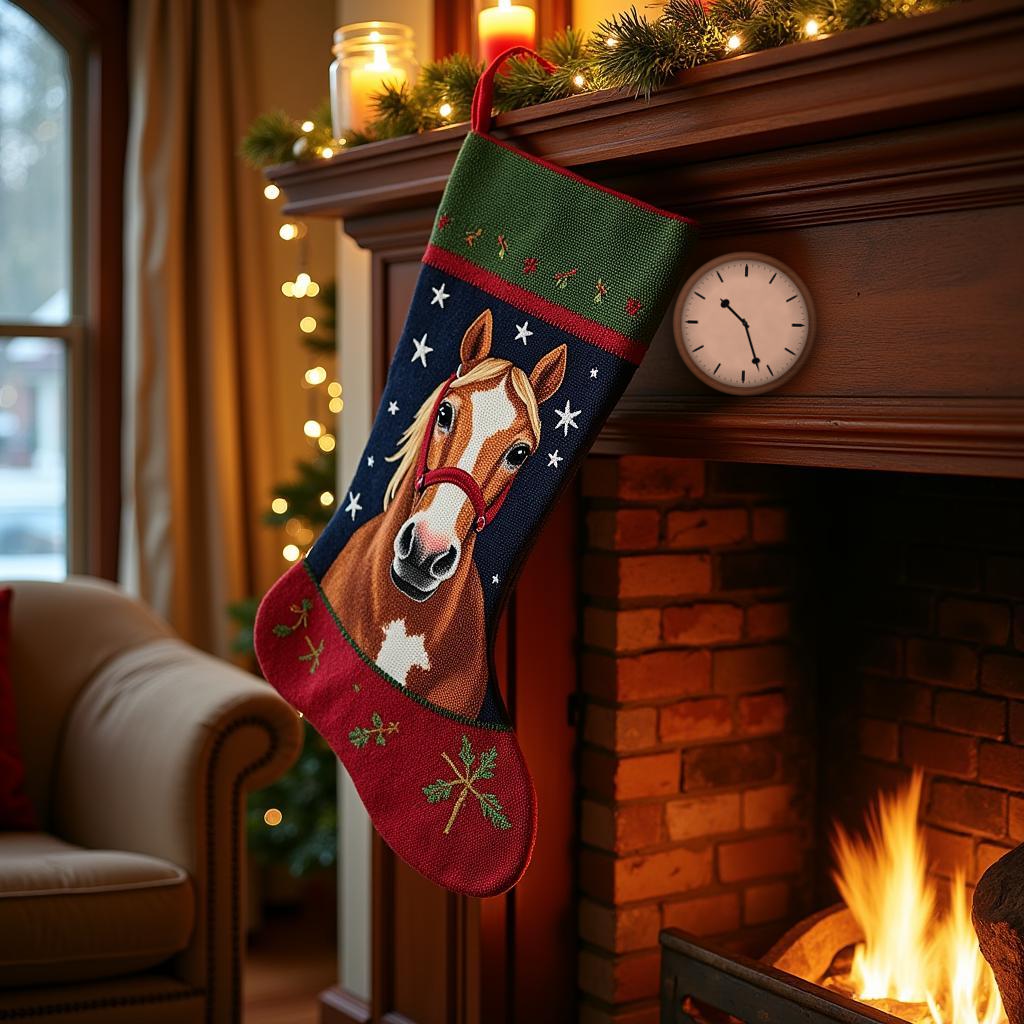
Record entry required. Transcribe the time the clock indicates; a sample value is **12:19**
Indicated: **10:27**
